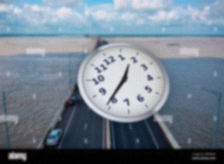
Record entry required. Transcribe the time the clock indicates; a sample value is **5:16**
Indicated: **1:41**
